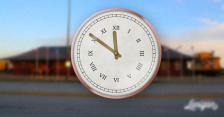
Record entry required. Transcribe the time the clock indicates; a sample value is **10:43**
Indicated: **11:51**
